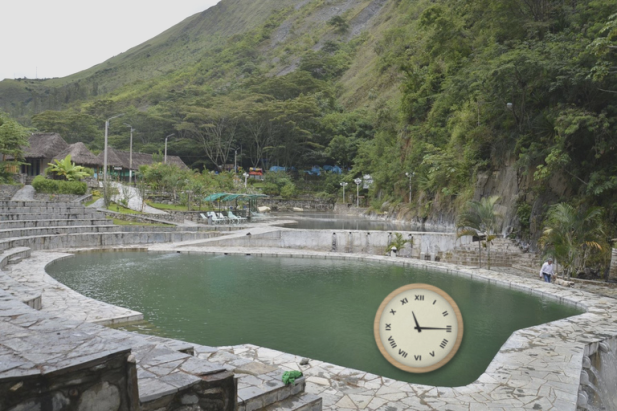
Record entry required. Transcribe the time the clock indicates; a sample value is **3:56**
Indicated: **11:15**
